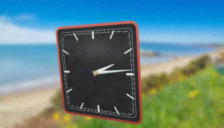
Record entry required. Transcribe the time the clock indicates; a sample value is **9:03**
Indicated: **2:14**
